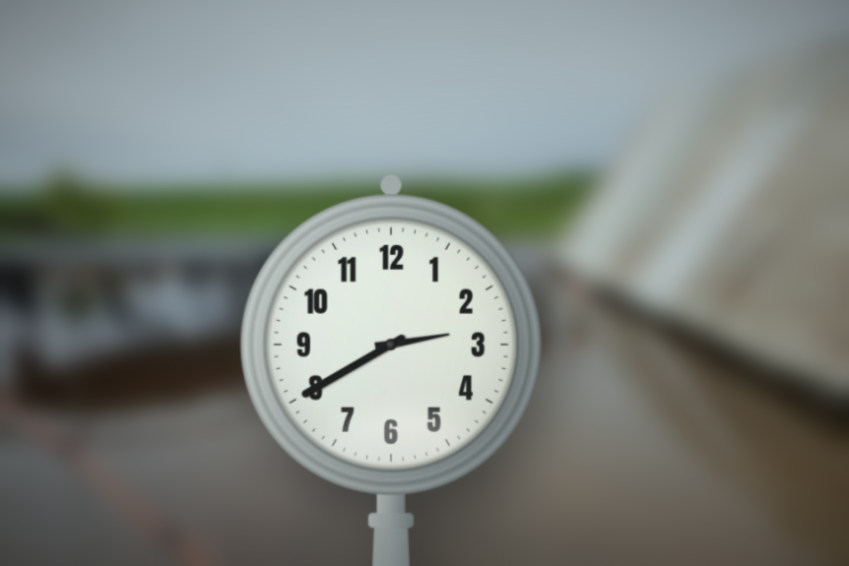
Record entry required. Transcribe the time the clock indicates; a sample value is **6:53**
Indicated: **2:40**
